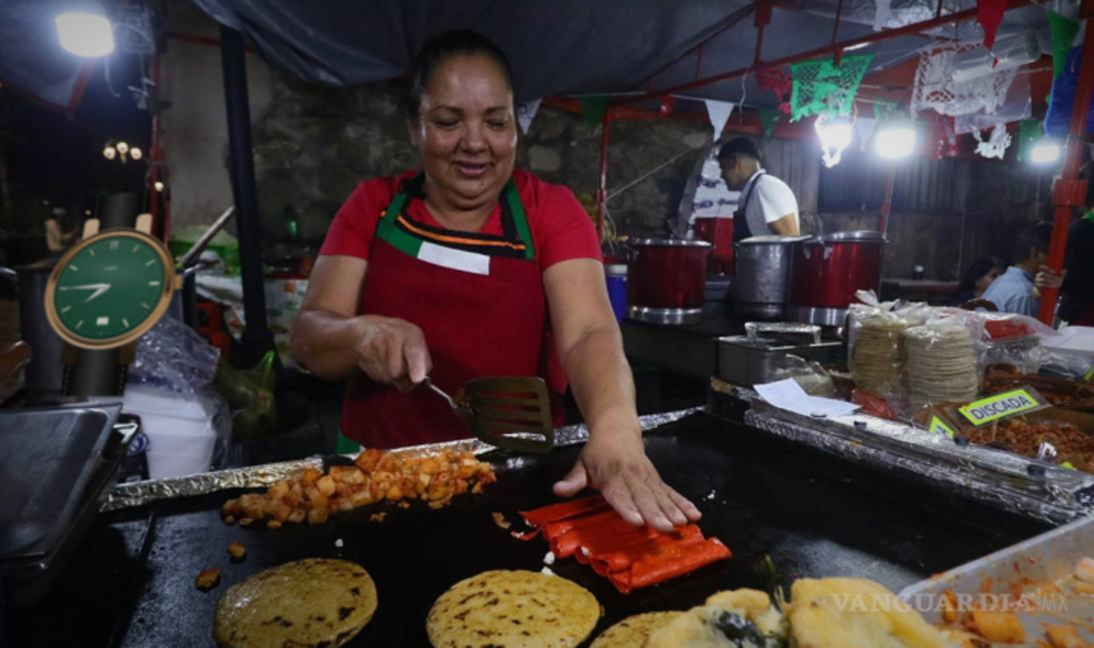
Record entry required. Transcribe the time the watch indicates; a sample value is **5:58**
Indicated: **7:45**
